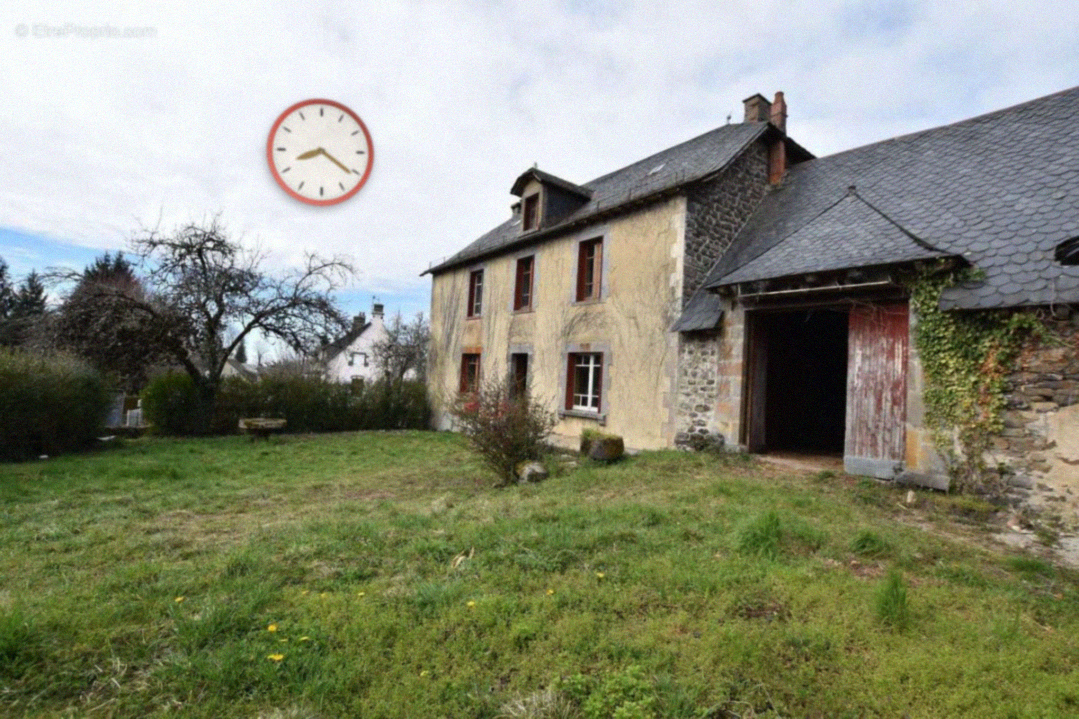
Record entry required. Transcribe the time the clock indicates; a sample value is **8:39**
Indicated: **8:21**
